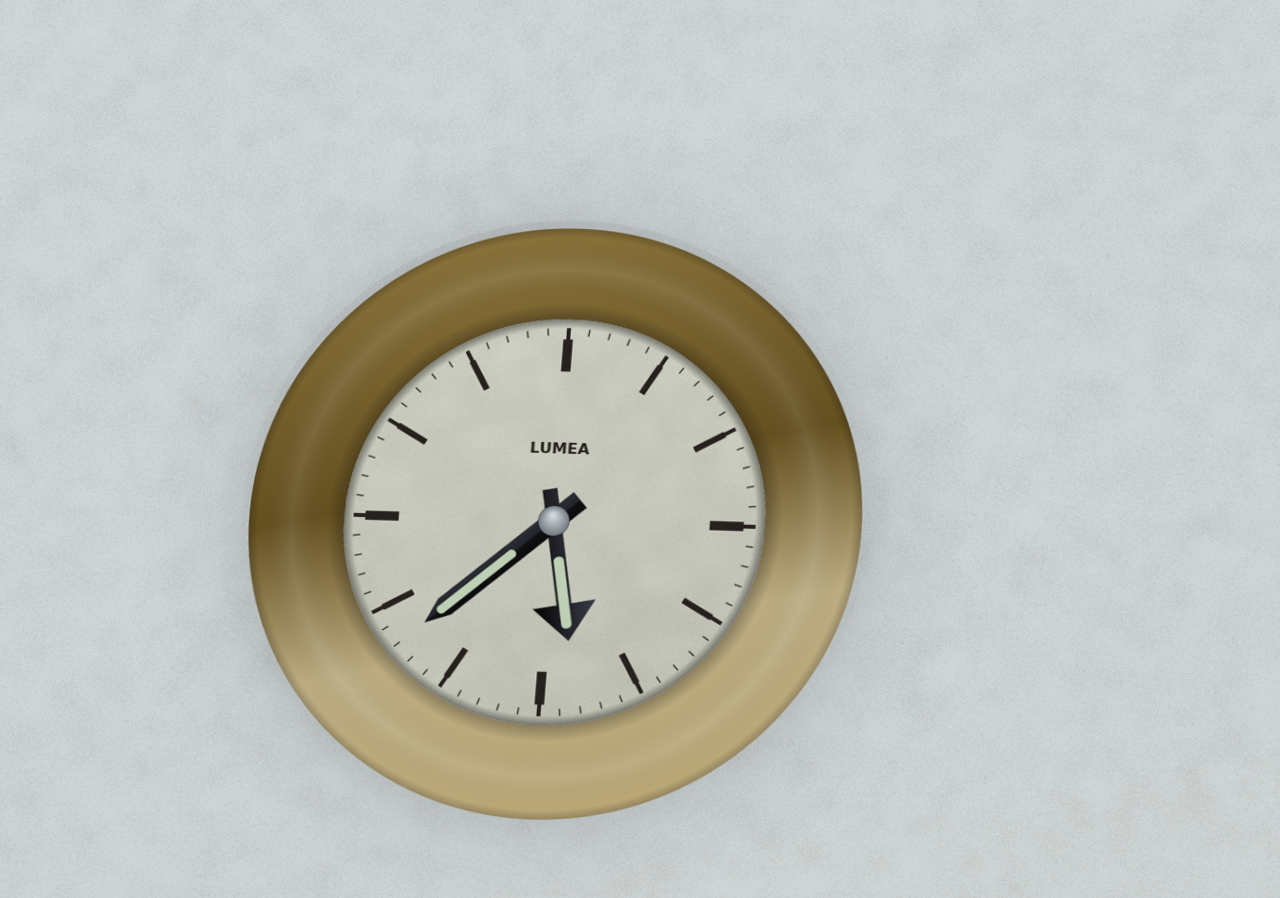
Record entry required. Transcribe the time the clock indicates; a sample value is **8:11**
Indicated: **5:38**
